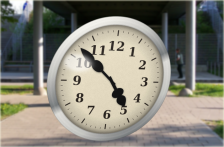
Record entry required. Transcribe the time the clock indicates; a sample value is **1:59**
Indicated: **4:52**
